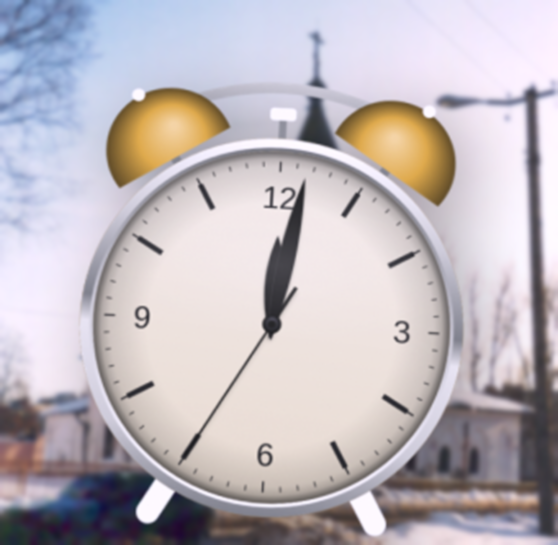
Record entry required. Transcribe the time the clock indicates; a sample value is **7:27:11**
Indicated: **12:01:35**
